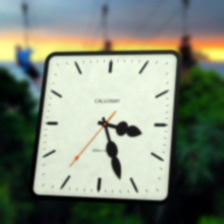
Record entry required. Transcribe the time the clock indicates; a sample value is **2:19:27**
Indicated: **3:26:36**
